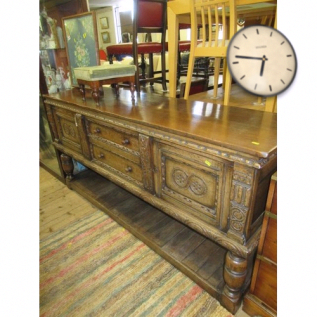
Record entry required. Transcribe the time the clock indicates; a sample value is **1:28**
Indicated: **6:47**
